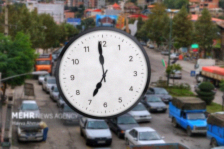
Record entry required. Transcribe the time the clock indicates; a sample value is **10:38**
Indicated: **6:59**
